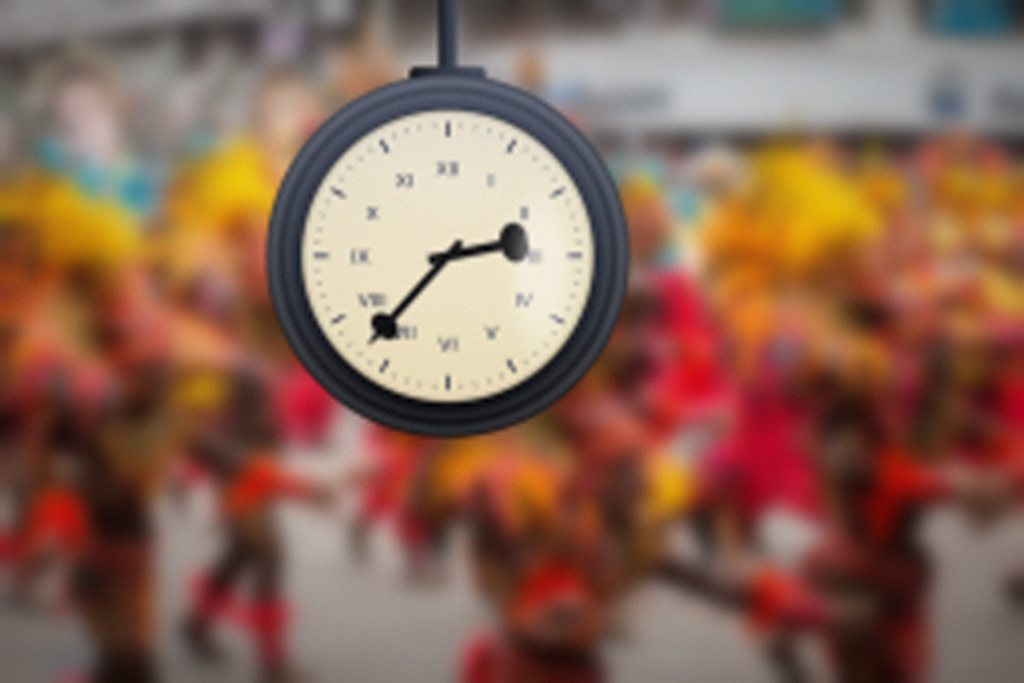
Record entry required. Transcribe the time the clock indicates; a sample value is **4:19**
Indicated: **2:37**
